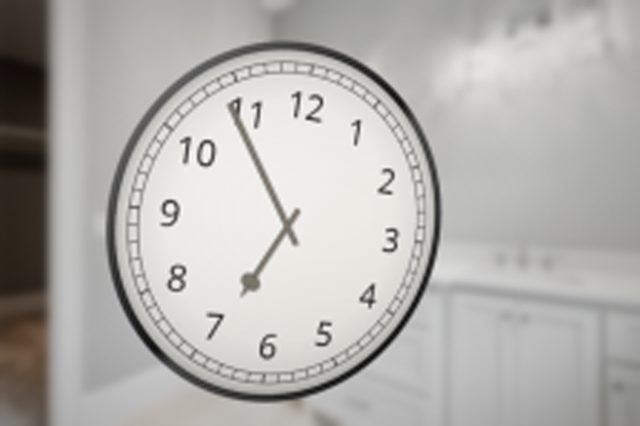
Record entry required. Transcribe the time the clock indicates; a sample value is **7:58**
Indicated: **6:54**
